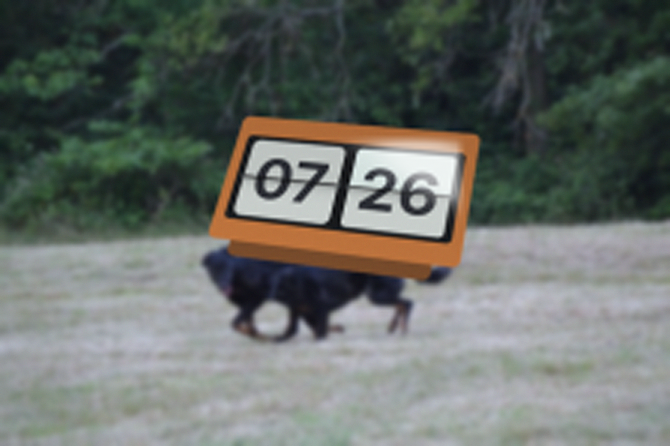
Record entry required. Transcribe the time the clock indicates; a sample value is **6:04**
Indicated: **7:26**
